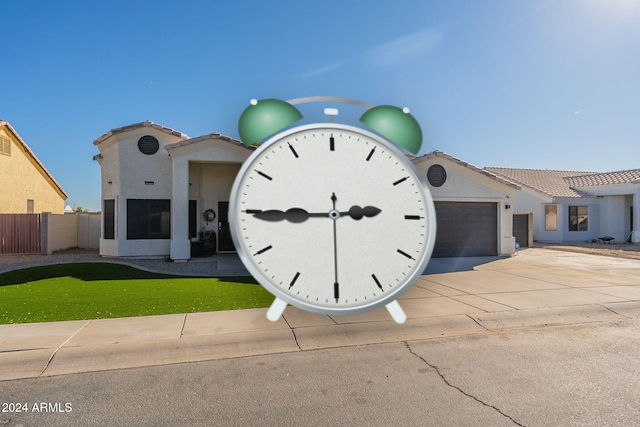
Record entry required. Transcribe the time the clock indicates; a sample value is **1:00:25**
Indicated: **2:44:30**
